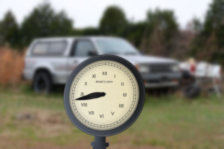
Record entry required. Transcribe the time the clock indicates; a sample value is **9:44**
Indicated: **8:43**
